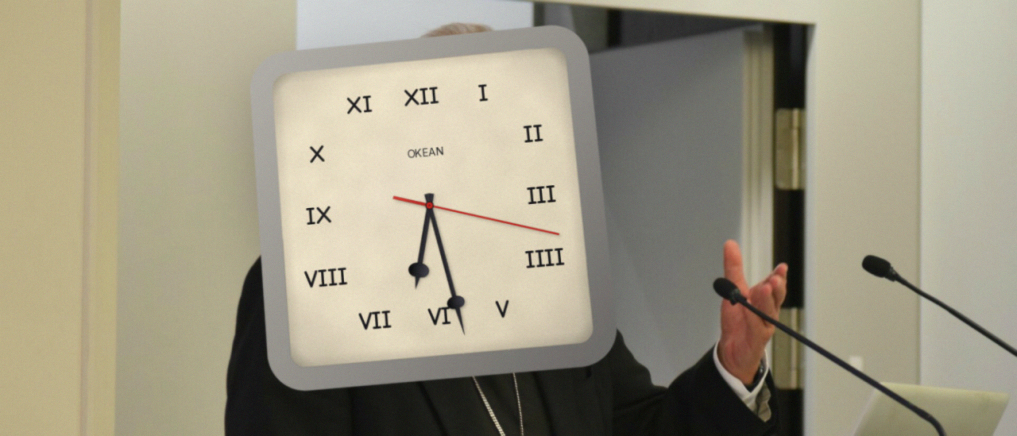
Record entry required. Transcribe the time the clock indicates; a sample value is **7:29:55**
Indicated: **6:28:18**
